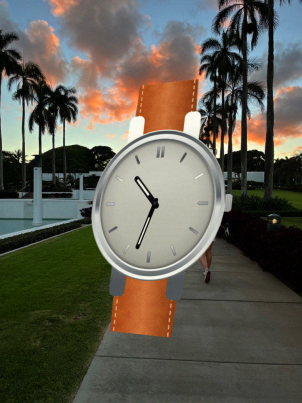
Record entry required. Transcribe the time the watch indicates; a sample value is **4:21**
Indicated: **10:33**
